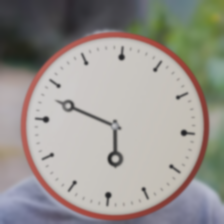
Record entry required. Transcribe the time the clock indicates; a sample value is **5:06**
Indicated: **5:48**
